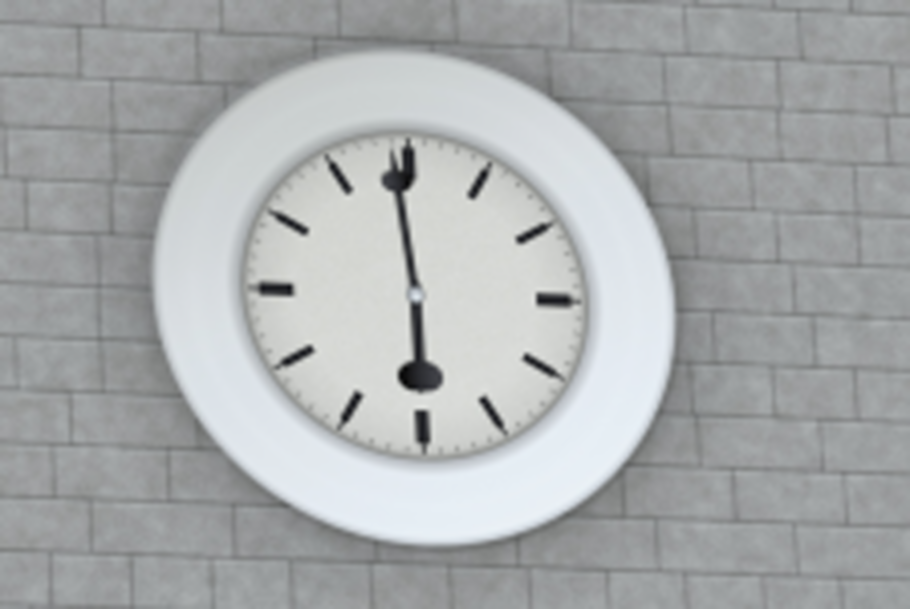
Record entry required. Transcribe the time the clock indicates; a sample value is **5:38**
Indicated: **5:59**
